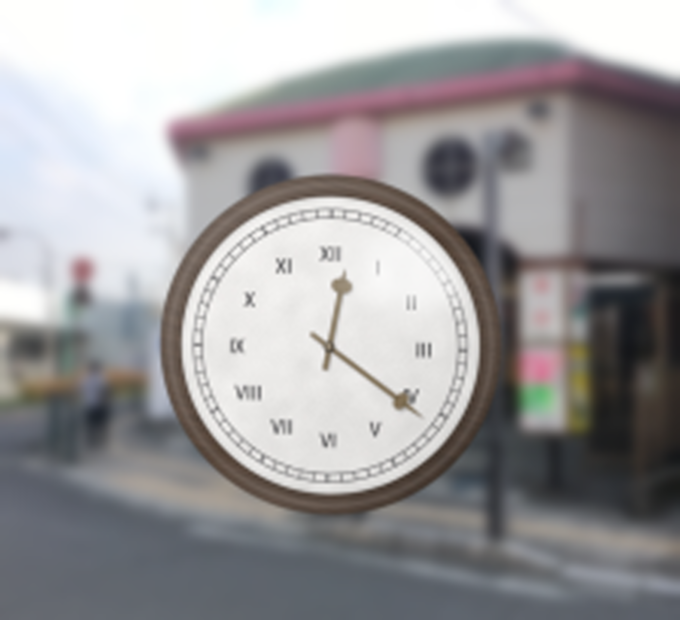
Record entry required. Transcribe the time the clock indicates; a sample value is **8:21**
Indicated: **12:21**
